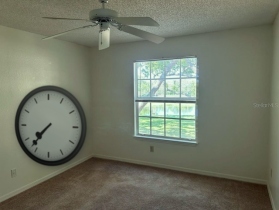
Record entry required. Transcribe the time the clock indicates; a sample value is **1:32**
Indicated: **7:37**
